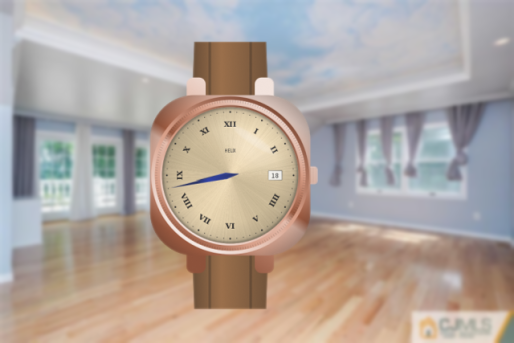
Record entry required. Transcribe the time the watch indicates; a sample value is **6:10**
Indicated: **8:43**
